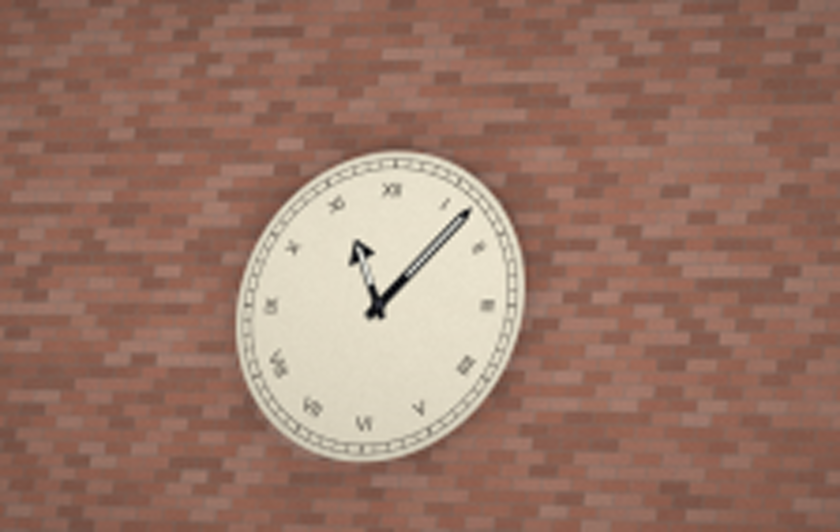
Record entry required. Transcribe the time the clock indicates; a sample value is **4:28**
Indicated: **11:07**
